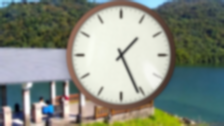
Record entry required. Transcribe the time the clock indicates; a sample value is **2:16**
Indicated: **1:26**
